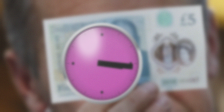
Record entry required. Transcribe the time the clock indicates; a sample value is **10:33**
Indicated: **3:16**
